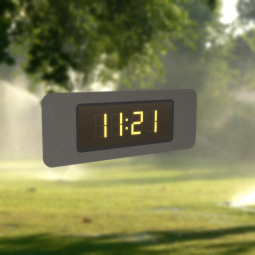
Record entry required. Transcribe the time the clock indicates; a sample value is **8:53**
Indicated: **11:21**
